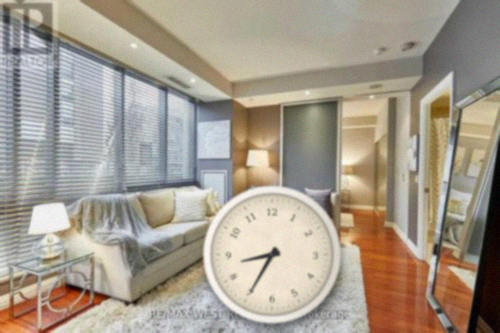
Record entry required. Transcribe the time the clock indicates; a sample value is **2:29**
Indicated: **8:35**
